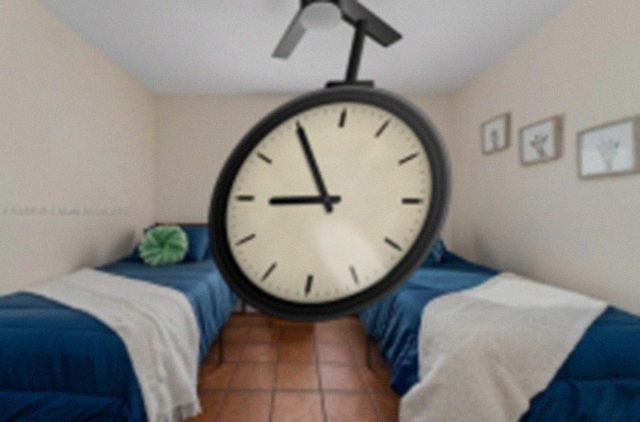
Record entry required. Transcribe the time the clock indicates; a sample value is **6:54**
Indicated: **8:55**
